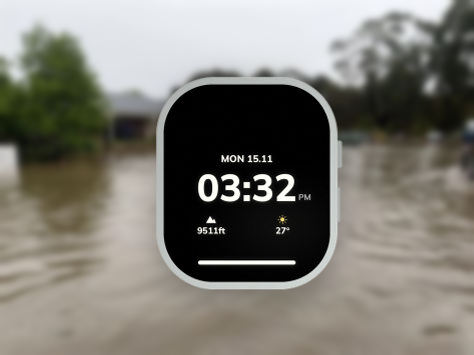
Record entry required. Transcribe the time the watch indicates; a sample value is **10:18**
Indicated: **3:32**
